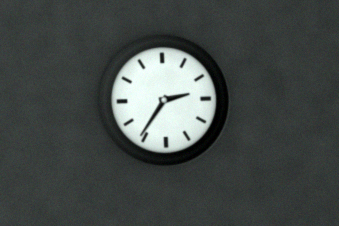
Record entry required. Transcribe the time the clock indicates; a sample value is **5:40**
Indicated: **2:36**
